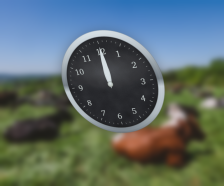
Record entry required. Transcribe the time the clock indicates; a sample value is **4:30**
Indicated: **12:00**
